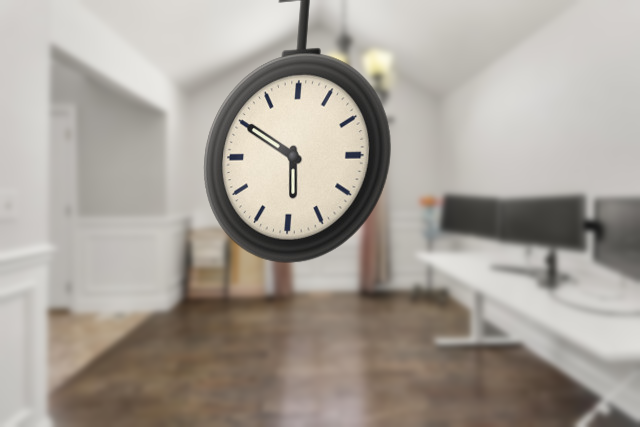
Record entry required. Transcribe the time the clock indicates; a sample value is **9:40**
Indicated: **5:50**
